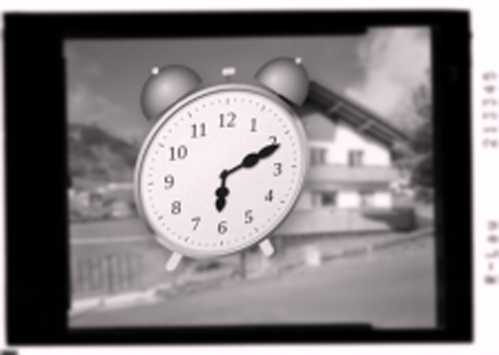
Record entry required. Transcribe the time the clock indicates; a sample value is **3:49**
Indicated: **6:11**
